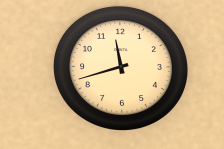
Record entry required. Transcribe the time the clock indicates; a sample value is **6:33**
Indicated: **11:42**
